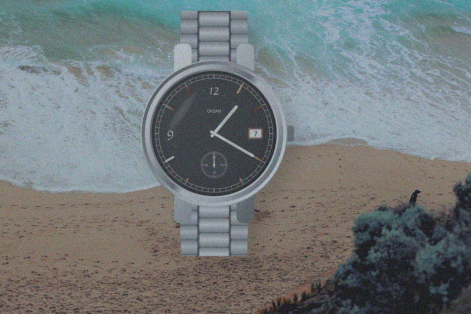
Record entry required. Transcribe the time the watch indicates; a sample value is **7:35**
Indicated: **1:20**
